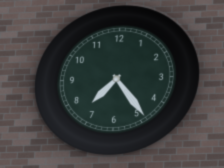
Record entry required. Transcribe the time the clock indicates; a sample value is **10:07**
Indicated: **7:24**
